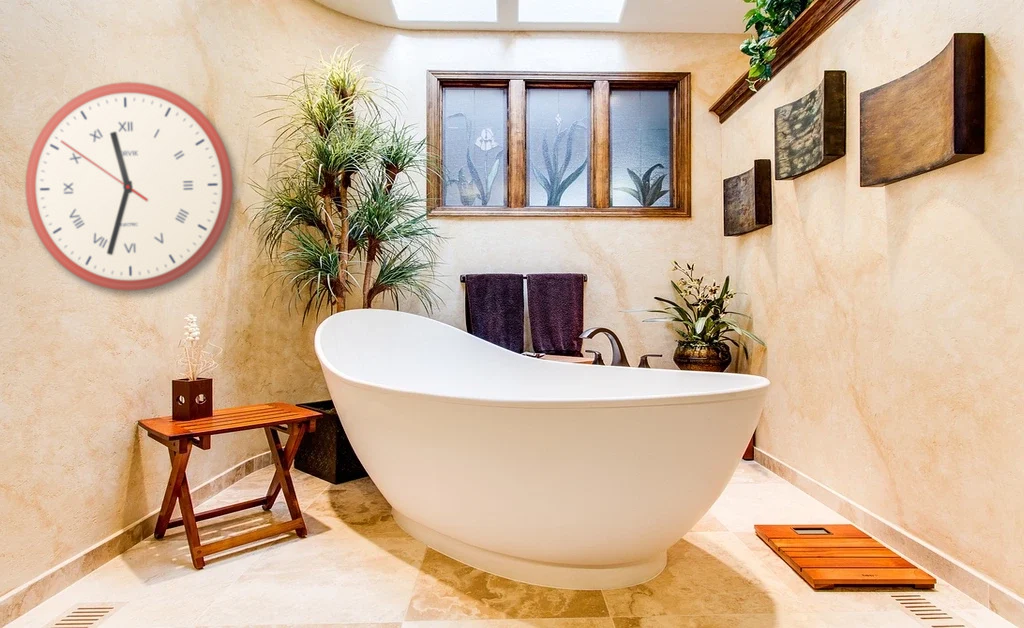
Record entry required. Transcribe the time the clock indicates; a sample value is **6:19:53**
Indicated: **11:32:51**
